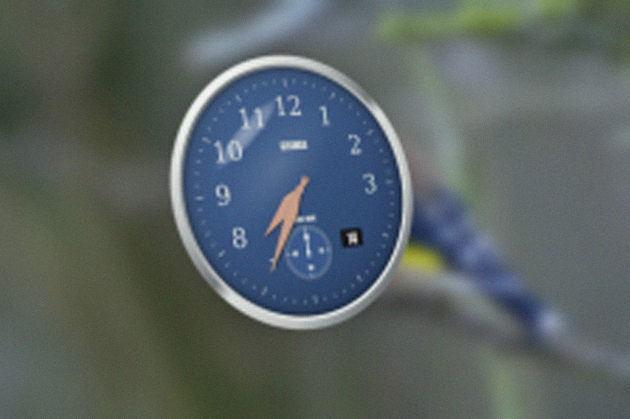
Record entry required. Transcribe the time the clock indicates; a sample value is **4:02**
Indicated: **7:35**
